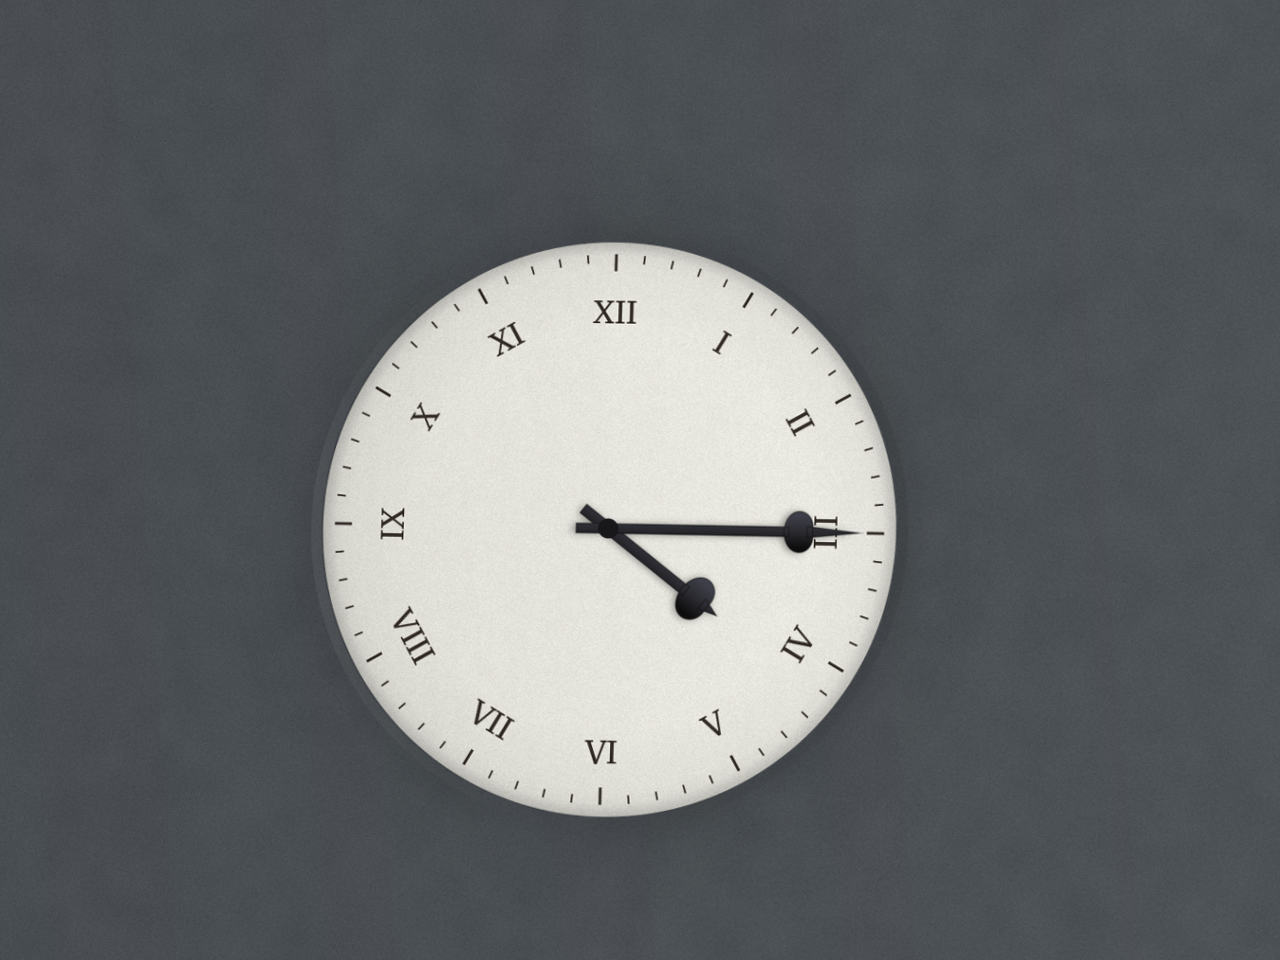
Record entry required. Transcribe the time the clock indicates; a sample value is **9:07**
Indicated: **4:15**
